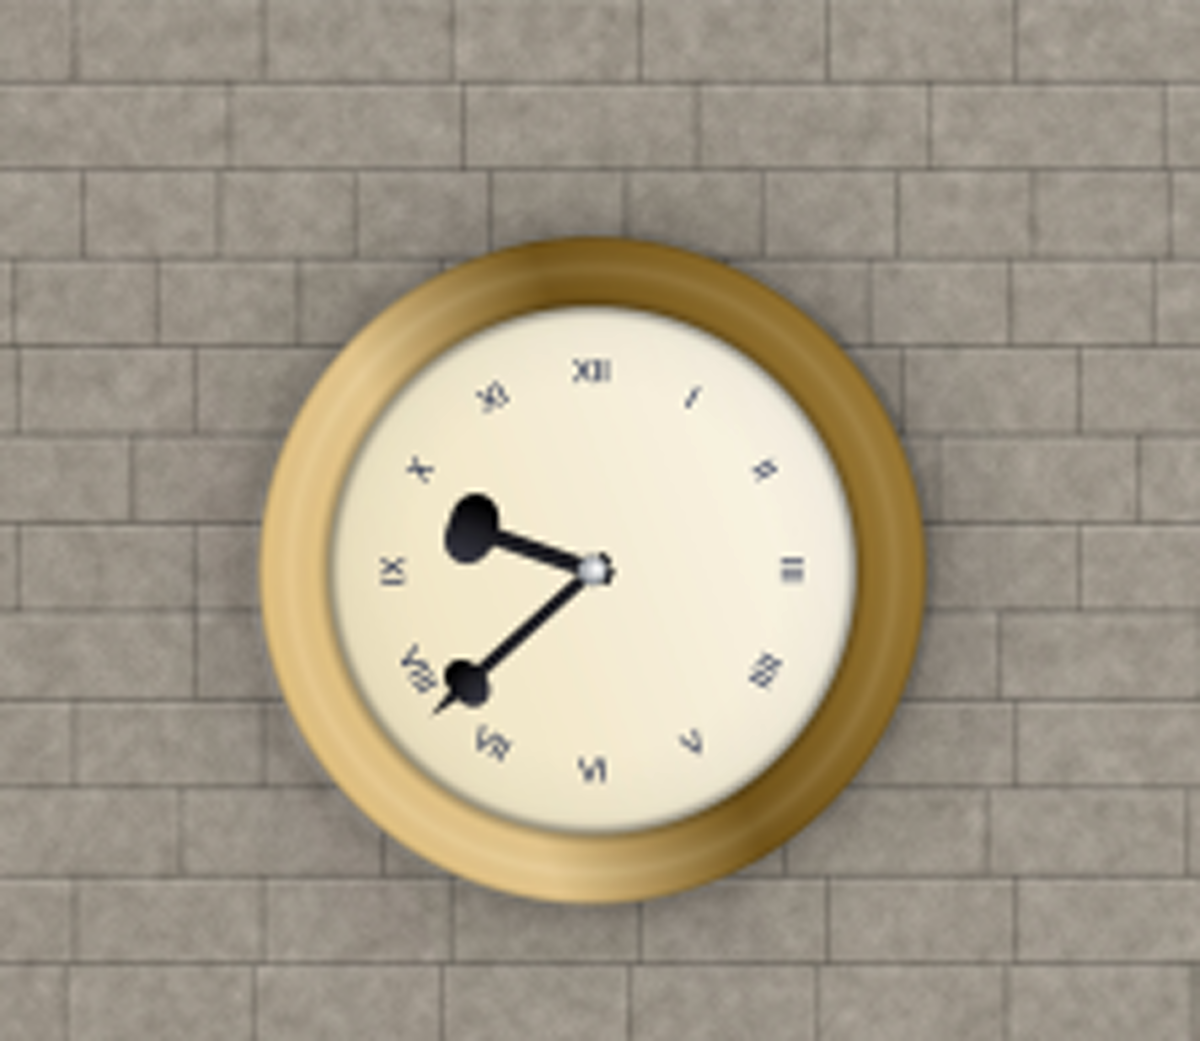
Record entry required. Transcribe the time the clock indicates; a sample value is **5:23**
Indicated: **9:38**
